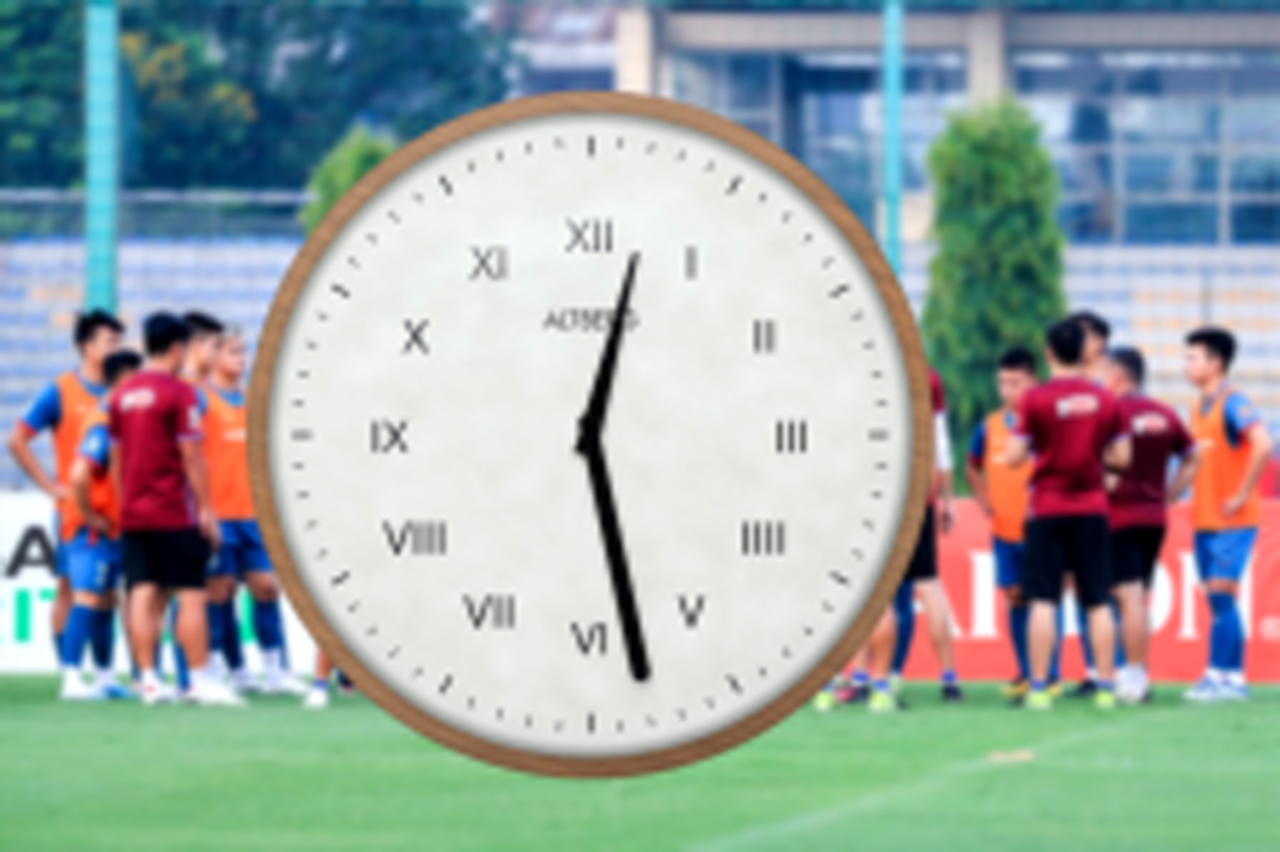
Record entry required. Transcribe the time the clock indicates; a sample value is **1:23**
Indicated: **12:28**
